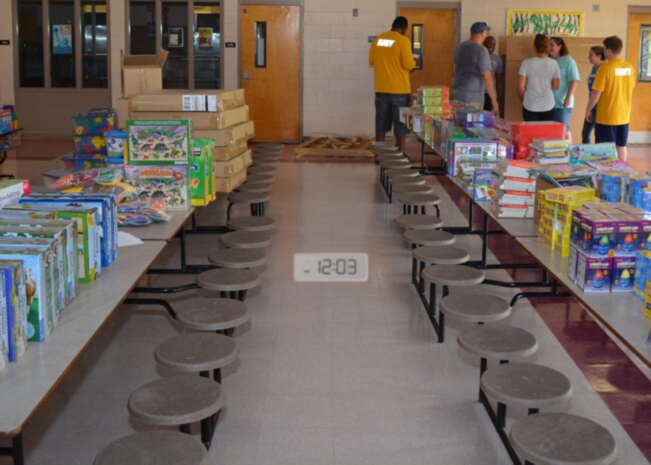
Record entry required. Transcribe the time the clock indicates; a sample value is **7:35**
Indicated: **12:03**
